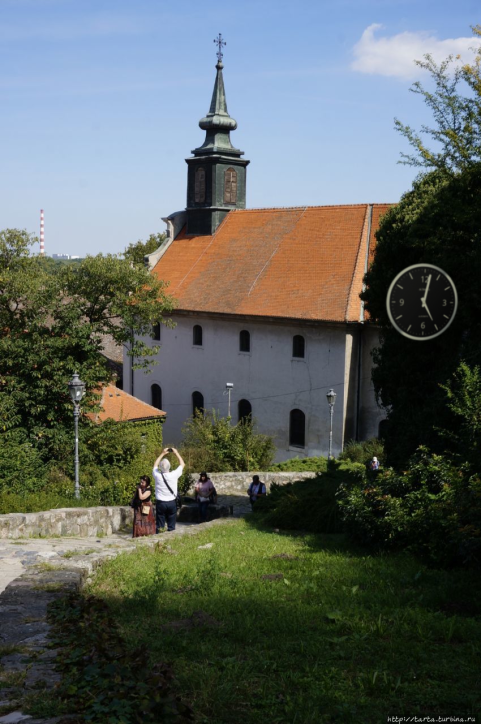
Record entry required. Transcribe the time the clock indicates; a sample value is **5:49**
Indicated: **5:02**
